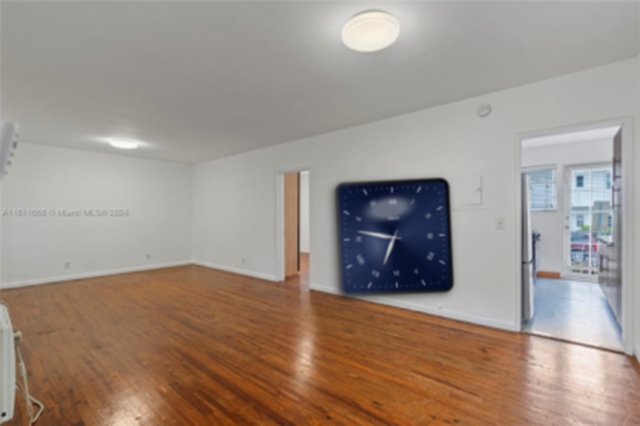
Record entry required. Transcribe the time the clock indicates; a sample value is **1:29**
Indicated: **6:47**
